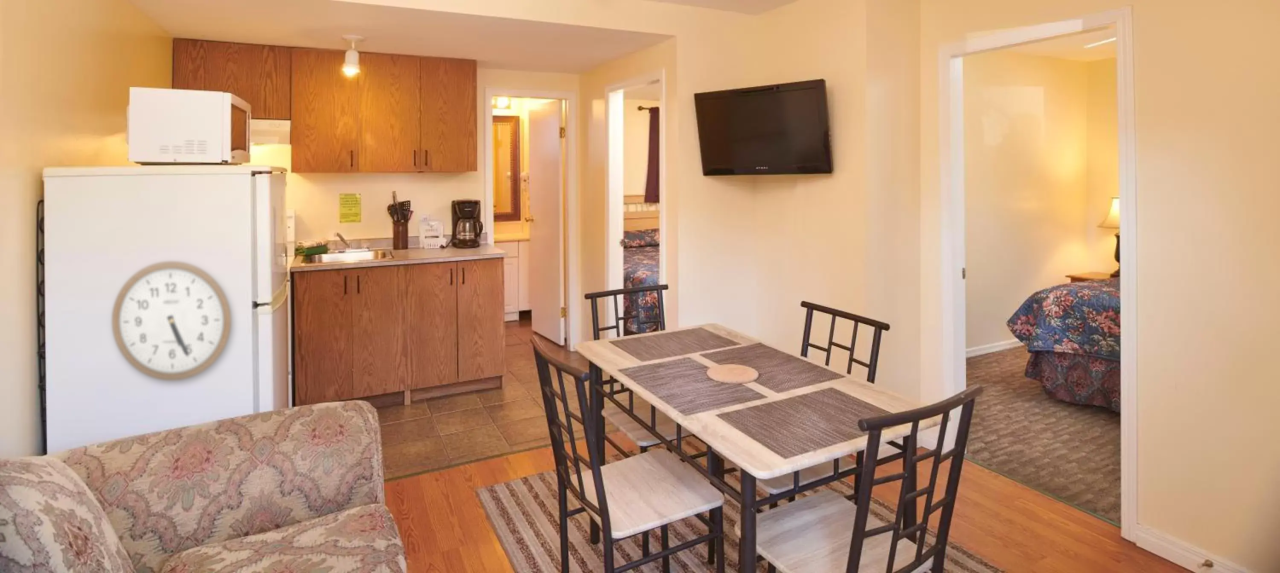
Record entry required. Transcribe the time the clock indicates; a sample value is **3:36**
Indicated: **5:26**
